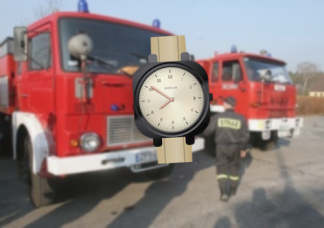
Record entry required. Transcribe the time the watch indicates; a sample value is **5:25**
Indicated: **7:51**
